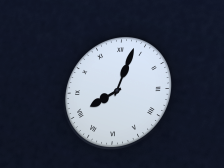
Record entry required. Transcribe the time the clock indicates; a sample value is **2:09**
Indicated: **8:03**
